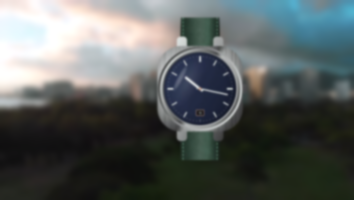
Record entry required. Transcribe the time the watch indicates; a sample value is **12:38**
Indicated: **10:17**
